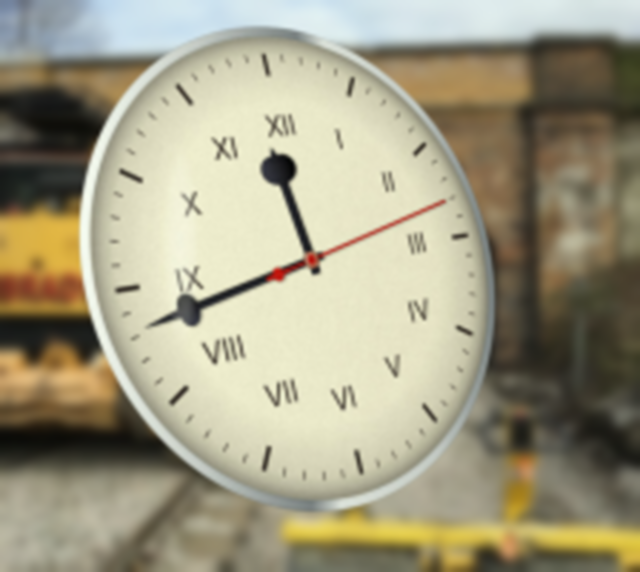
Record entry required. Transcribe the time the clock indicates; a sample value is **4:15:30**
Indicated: **11:43:13**
